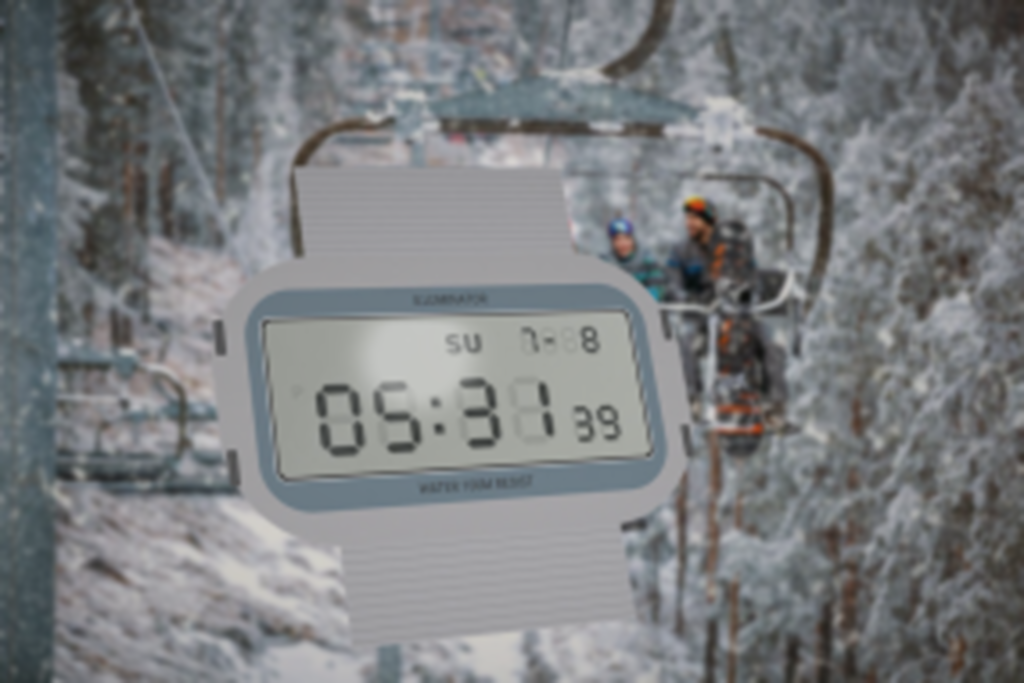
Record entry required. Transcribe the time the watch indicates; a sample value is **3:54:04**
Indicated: **5:31:39**
